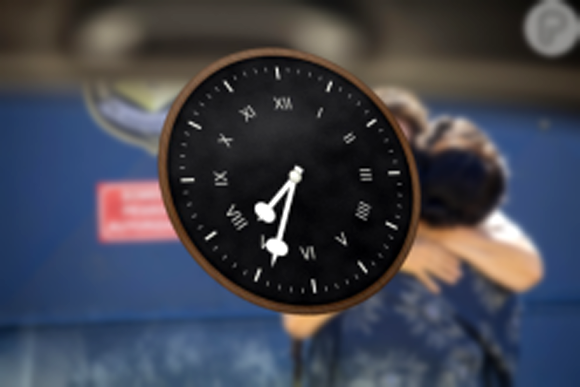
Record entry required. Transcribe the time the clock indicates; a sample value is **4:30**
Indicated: **7:34**
